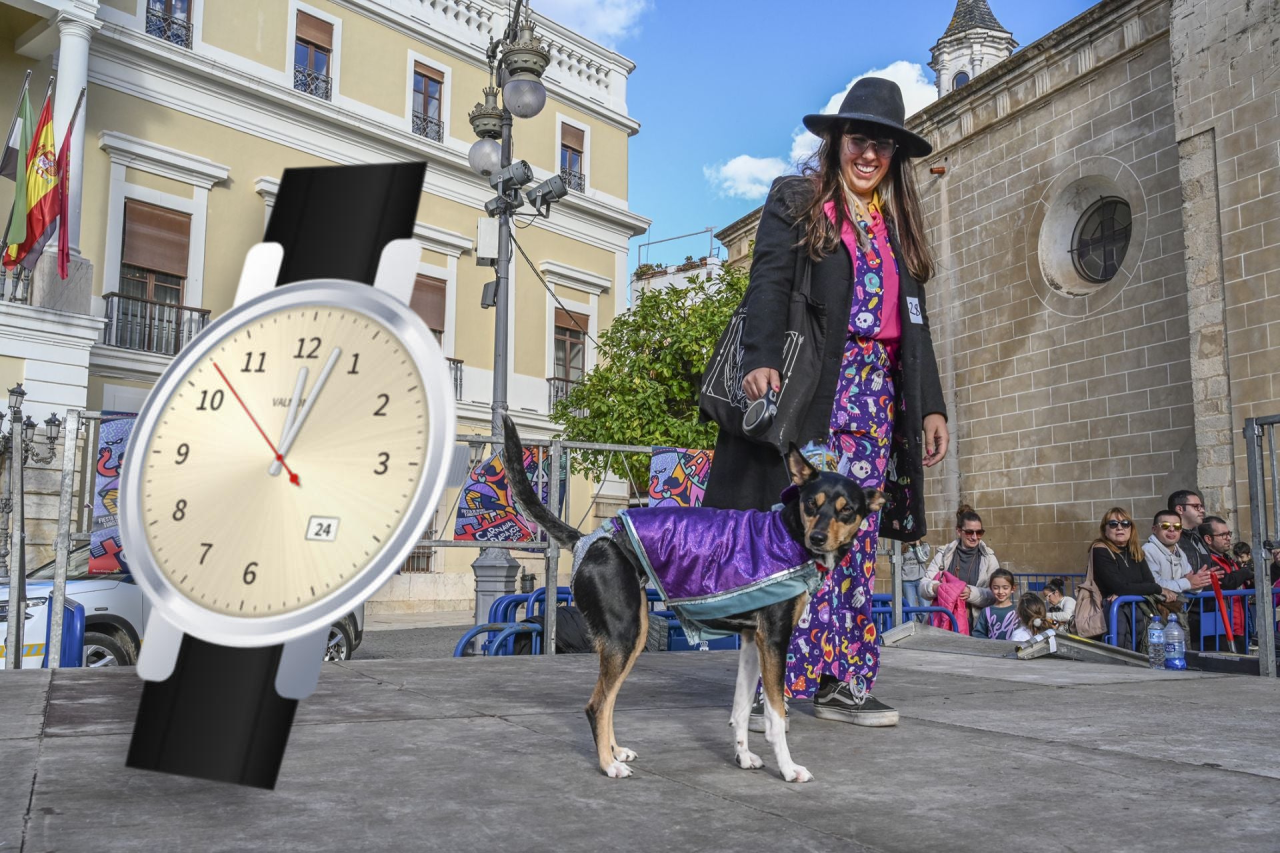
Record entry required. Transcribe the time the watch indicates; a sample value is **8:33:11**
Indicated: **12:02:52**
